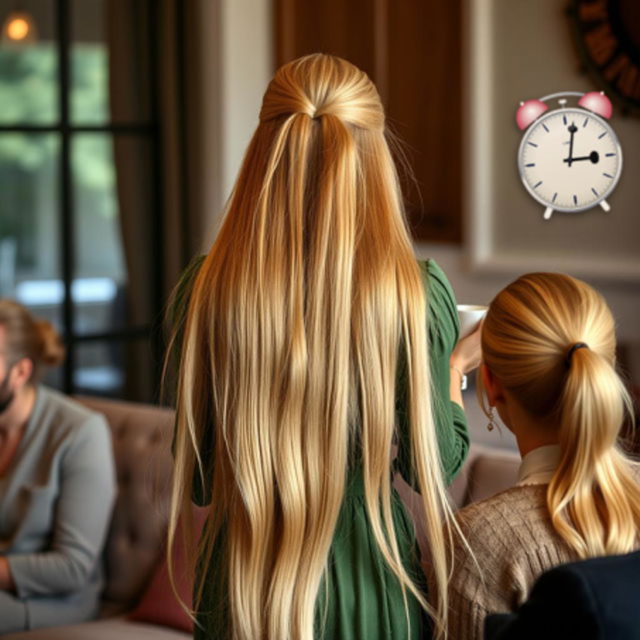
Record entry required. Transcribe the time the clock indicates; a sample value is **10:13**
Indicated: **3:02**
